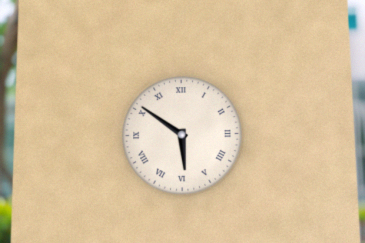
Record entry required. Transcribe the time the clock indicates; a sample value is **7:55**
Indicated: **5:51**
